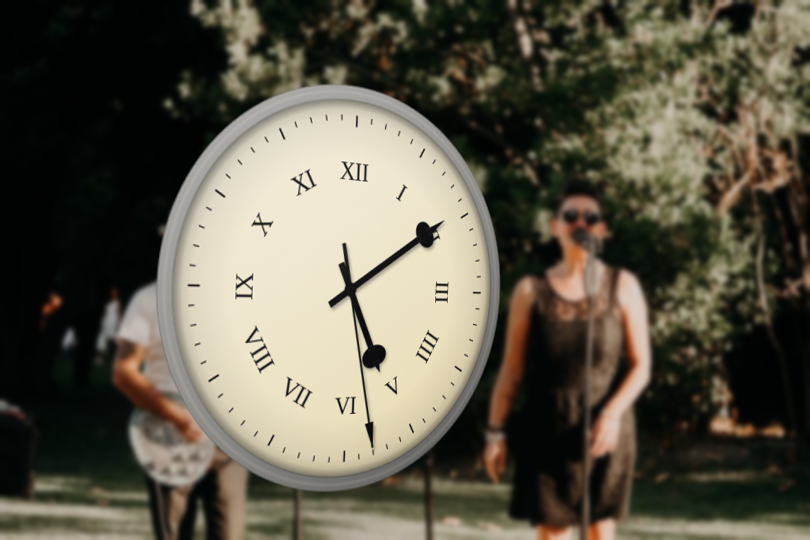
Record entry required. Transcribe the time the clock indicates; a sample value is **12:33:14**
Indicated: **5:09:28**
